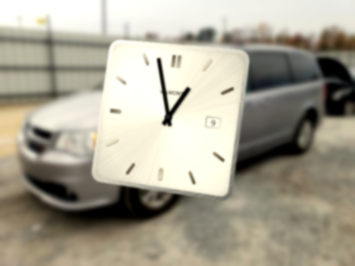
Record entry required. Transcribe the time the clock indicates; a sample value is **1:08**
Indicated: **12:57**
